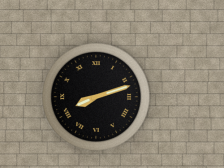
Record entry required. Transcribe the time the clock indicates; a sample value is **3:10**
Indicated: **8:12**
